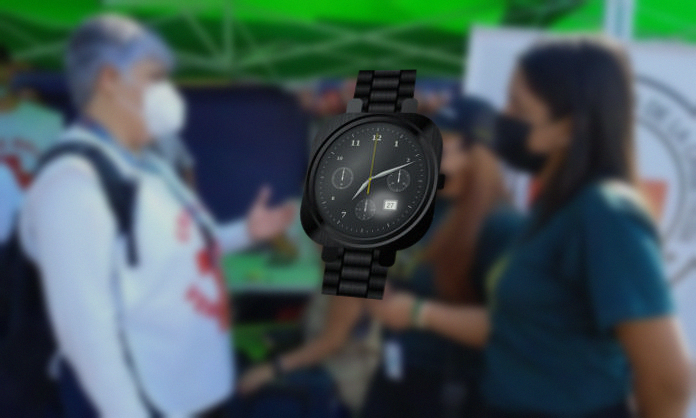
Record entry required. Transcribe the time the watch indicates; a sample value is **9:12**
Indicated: **7:11**
